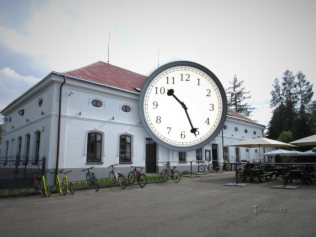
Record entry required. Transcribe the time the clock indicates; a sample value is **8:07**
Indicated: **10:26**
